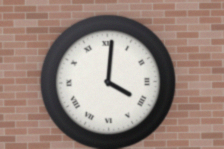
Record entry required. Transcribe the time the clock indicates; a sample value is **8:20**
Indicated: **4:01**
